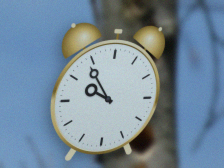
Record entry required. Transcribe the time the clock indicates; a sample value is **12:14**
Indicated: **9:54**
